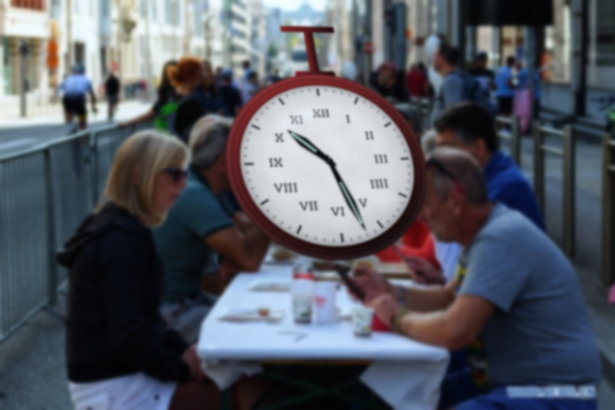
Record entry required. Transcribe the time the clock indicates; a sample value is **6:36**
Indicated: **10:27**
